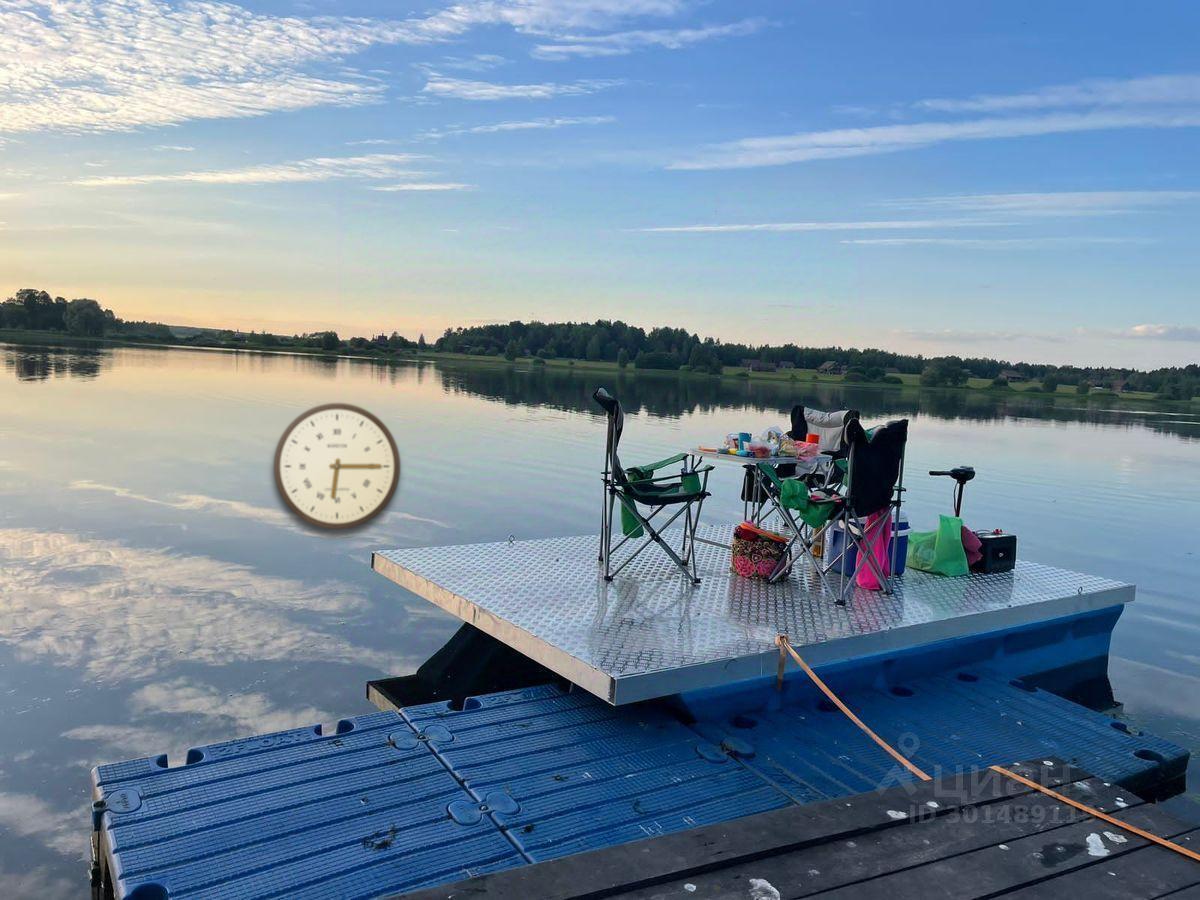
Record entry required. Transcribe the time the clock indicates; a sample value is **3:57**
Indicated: **6:15**
